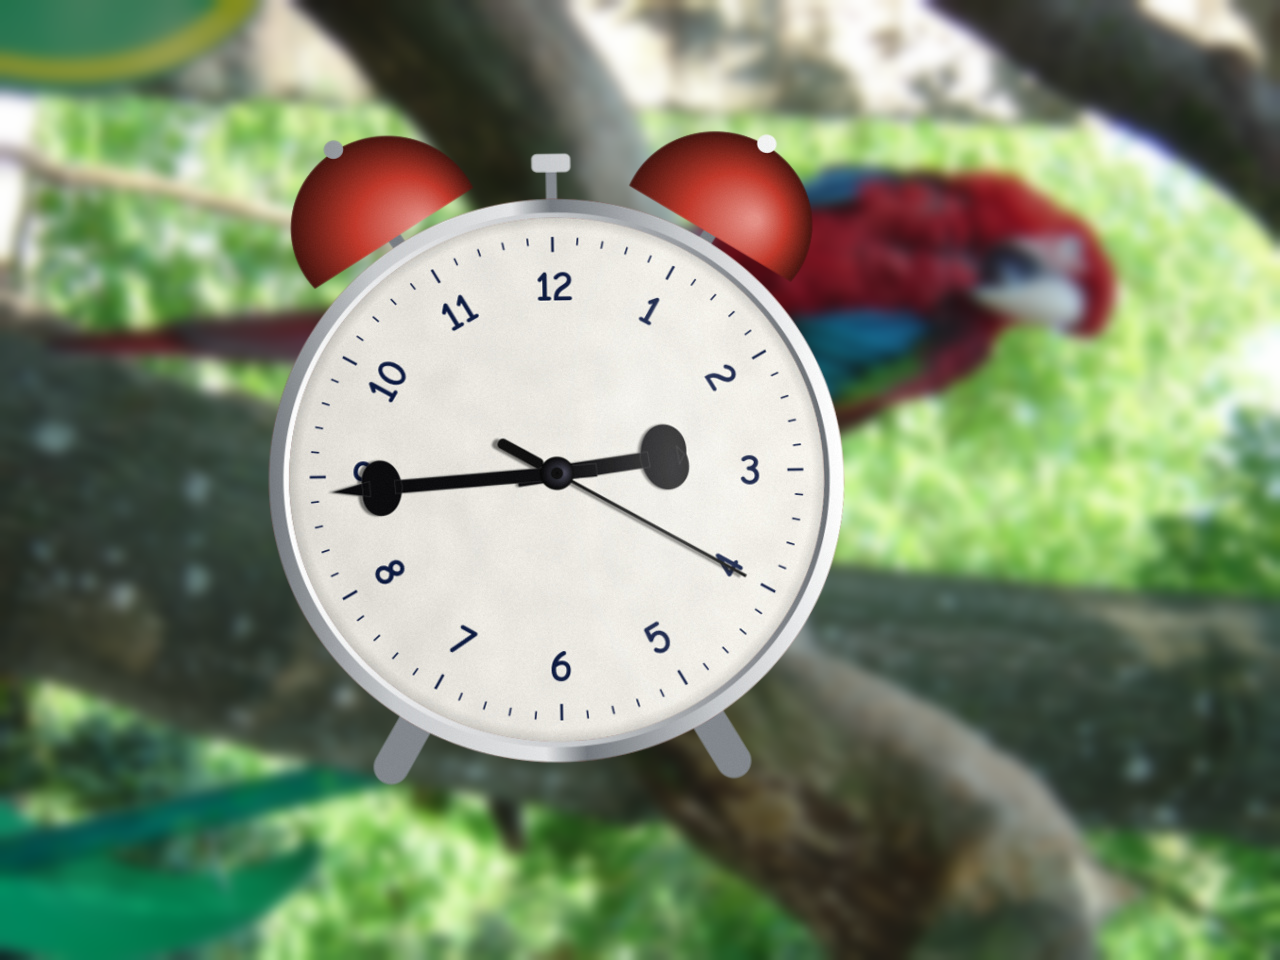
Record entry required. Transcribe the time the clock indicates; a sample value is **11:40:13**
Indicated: **2:44:20**
